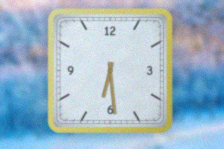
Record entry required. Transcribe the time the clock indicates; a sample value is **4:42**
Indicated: **6:29**
